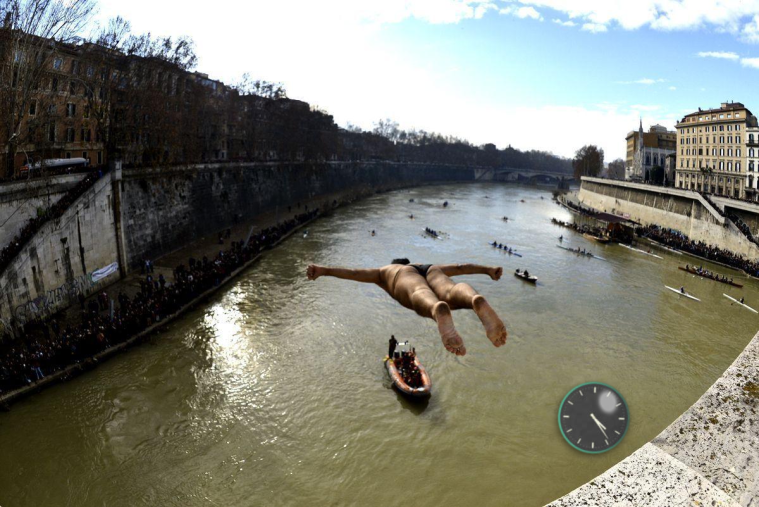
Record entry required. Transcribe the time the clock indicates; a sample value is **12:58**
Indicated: **4:24**
